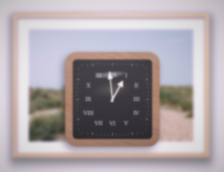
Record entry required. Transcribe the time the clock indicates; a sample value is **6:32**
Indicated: **12:59**
